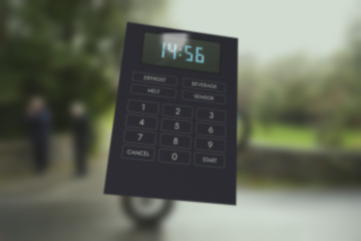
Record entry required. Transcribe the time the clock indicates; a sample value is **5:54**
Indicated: **14:56**
